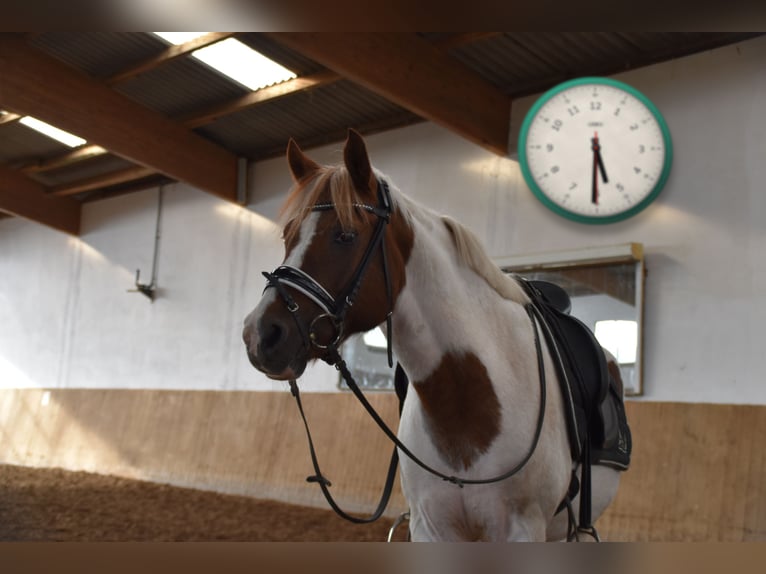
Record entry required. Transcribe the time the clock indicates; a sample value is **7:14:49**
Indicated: **5:30:30**
